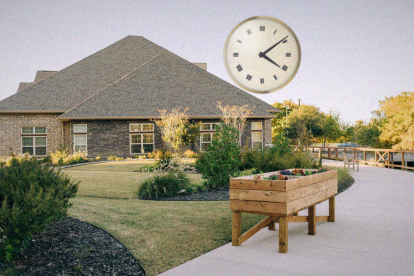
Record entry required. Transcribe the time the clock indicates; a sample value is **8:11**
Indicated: **4:09**
